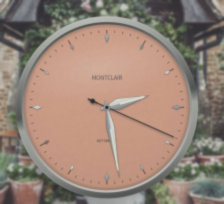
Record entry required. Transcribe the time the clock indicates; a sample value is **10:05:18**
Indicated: **2:28:19**
